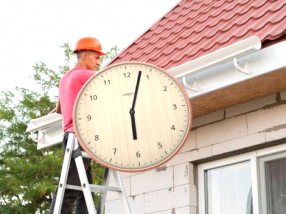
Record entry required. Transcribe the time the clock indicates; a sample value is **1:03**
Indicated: **6:03**
